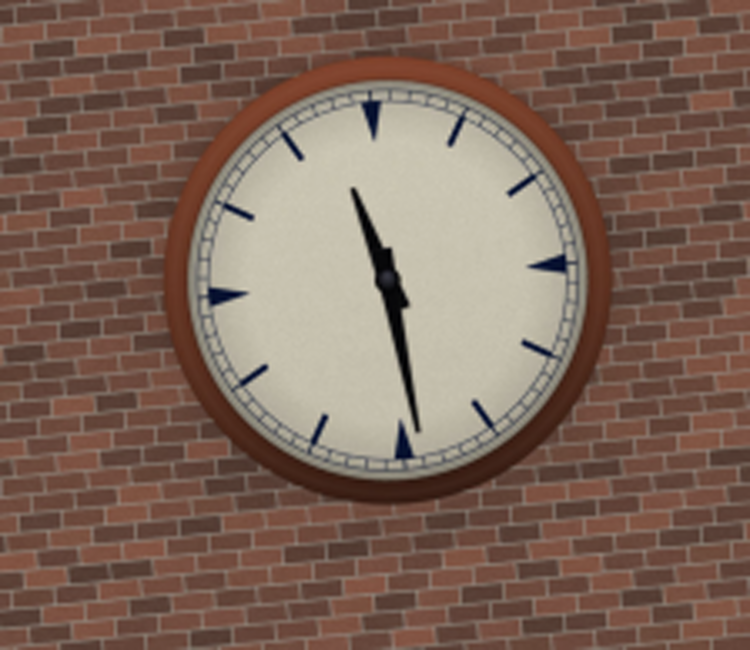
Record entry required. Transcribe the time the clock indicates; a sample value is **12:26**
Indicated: **11:29**
